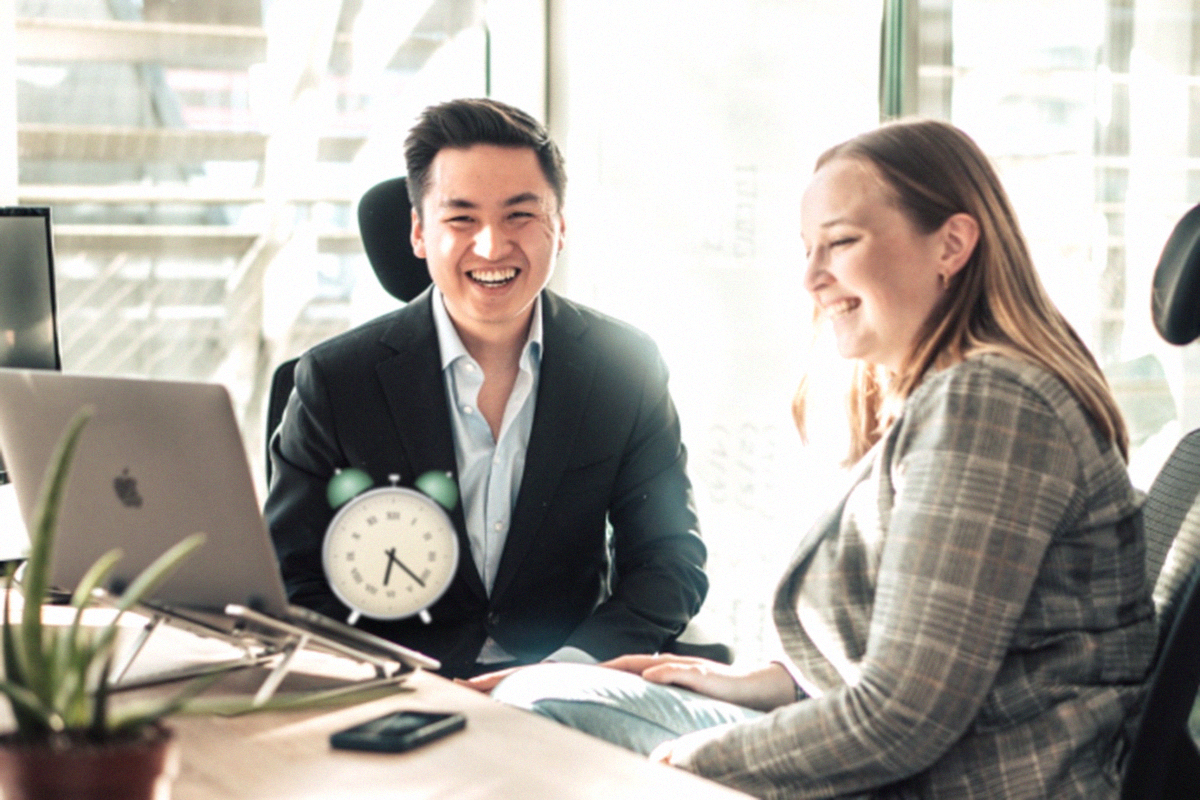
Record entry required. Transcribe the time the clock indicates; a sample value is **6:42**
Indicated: **6:22**
